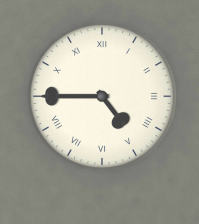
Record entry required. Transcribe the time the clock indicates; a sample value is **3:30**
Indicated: **4:45**
